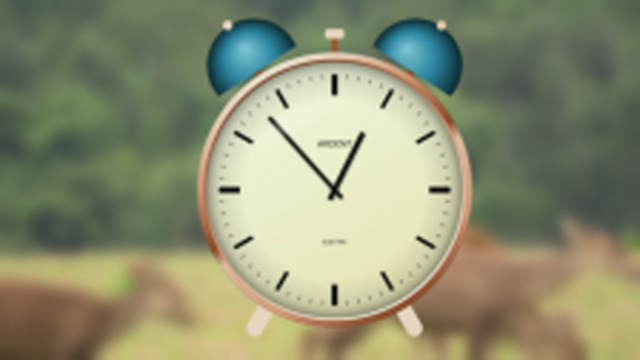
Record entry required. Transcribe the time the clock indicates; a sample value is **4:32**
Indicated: **12:53**
